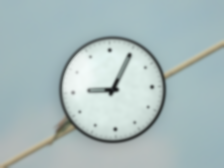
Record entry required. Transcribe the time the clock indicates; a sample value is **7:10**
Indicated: **9:05**
